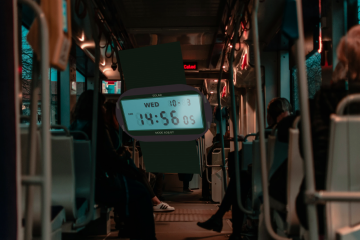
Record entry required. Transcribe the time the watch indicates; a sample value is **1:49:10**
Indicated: **14:56:05**
